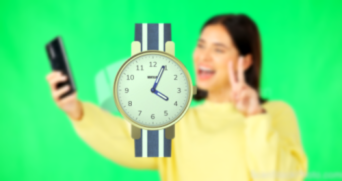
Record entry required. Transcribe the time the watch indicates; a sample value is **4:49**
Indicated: **4:04**
